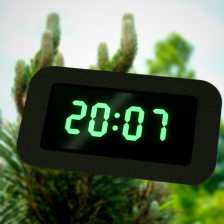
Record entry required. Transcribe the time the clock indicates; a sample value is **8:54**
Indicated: **20:07**
